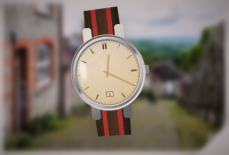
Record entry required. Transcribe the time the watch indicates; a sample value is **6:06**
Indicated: **12:20**
